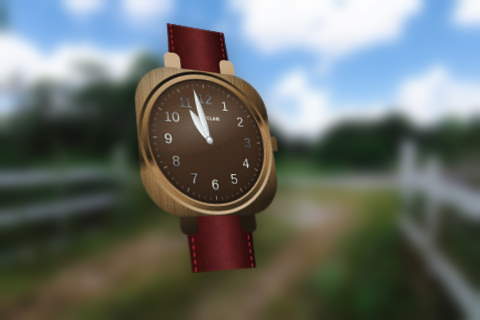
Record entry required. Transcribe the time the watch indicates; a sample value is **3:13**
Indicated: **10:58**
